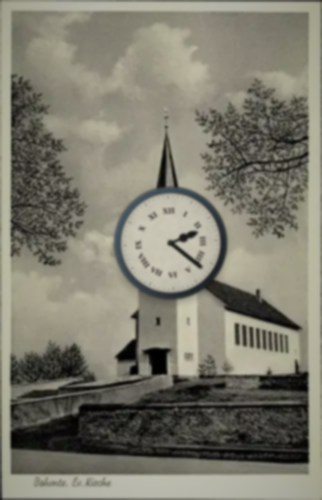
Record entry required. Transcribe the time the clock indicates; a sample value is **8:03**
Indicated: **2:22**
